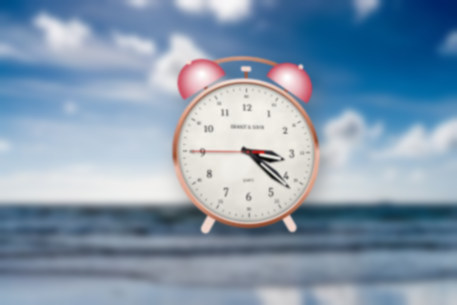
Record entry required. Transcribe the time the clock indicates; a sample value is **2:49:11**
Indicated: **3:21:45**
